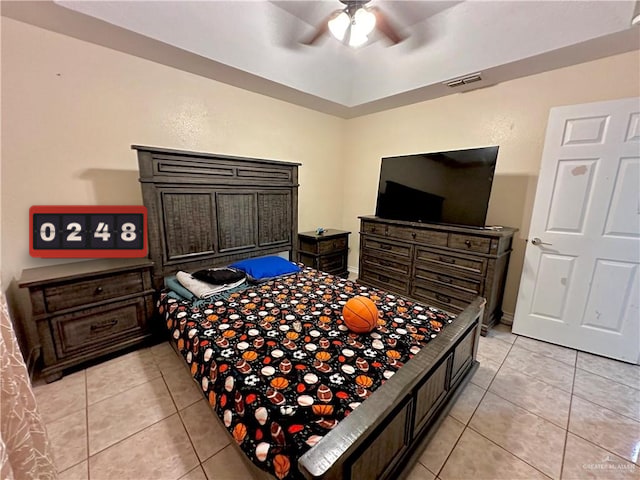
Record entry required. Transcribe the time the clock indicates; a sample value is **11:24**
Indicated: **2:48**
